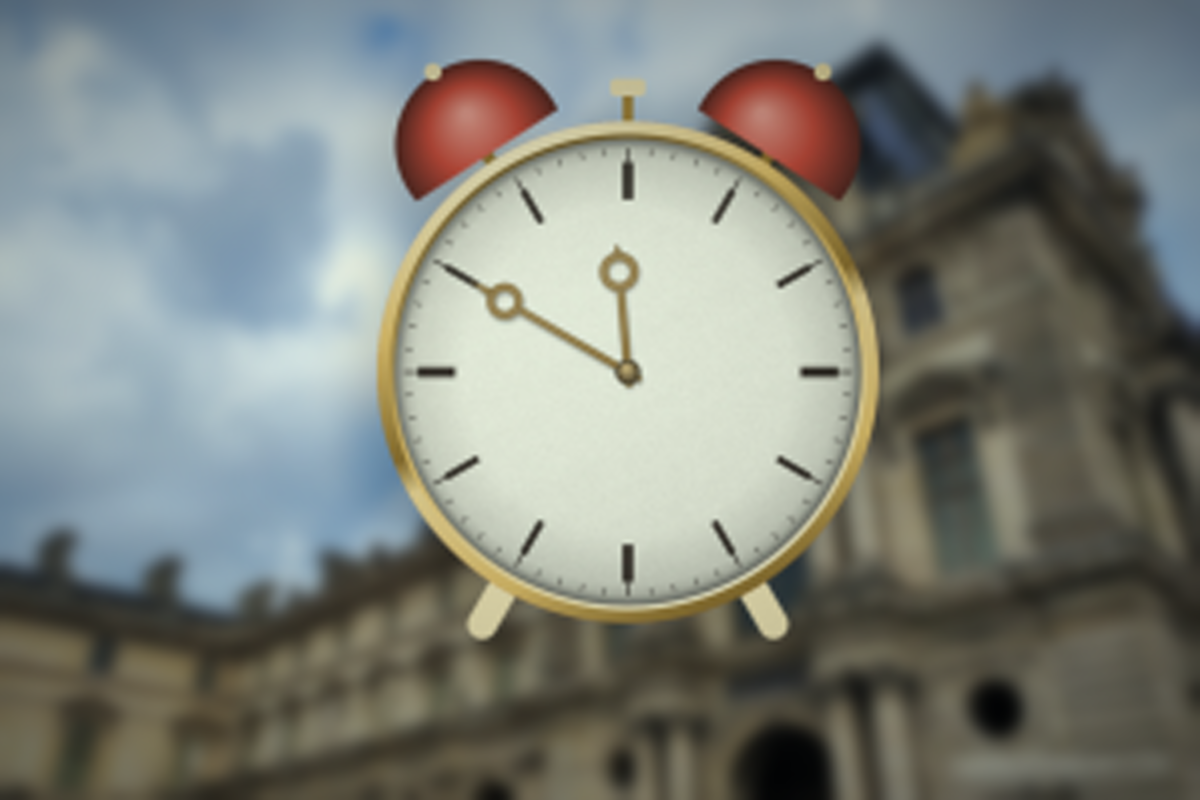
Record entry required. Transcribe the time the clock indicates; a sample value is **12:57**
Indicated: **11:50**
